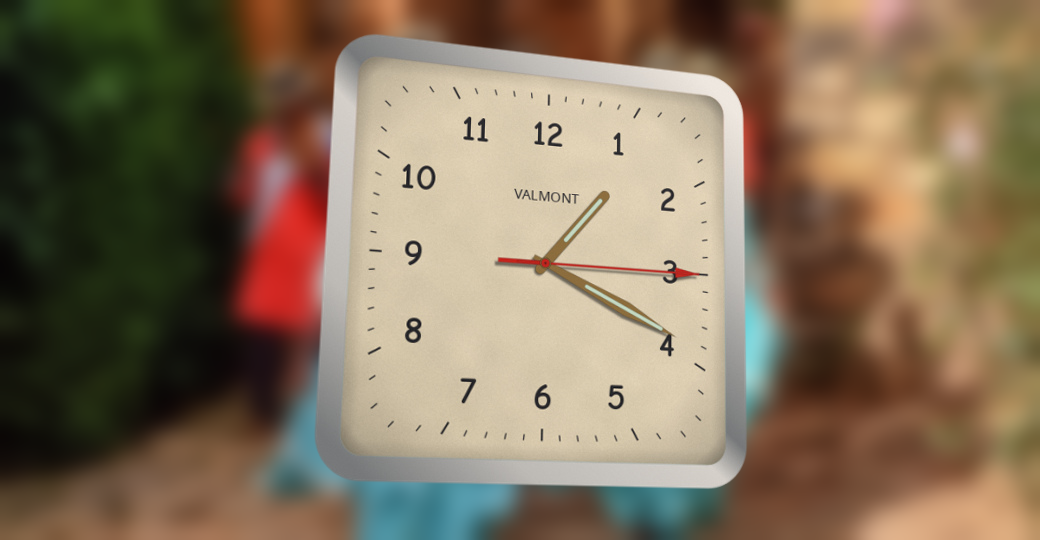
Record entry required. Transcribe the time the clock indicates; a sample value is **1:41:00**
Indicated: **1:19:15**
